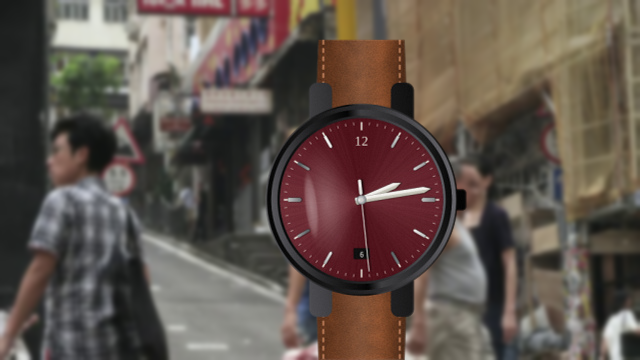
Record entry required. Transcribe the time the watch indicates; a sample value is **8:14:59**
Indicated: **2:13:29**
